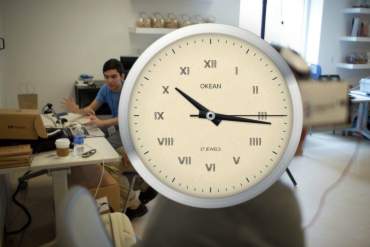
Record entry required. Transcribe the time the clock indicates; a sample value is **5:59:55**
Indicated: **10:16:15**
